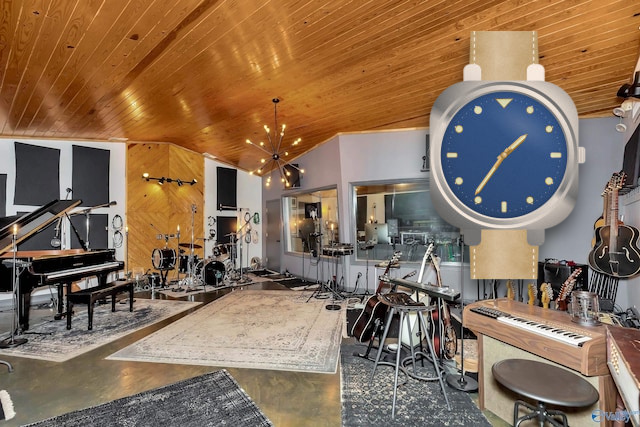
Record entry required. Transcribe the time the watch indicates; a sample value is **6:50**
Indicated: **1:36**
